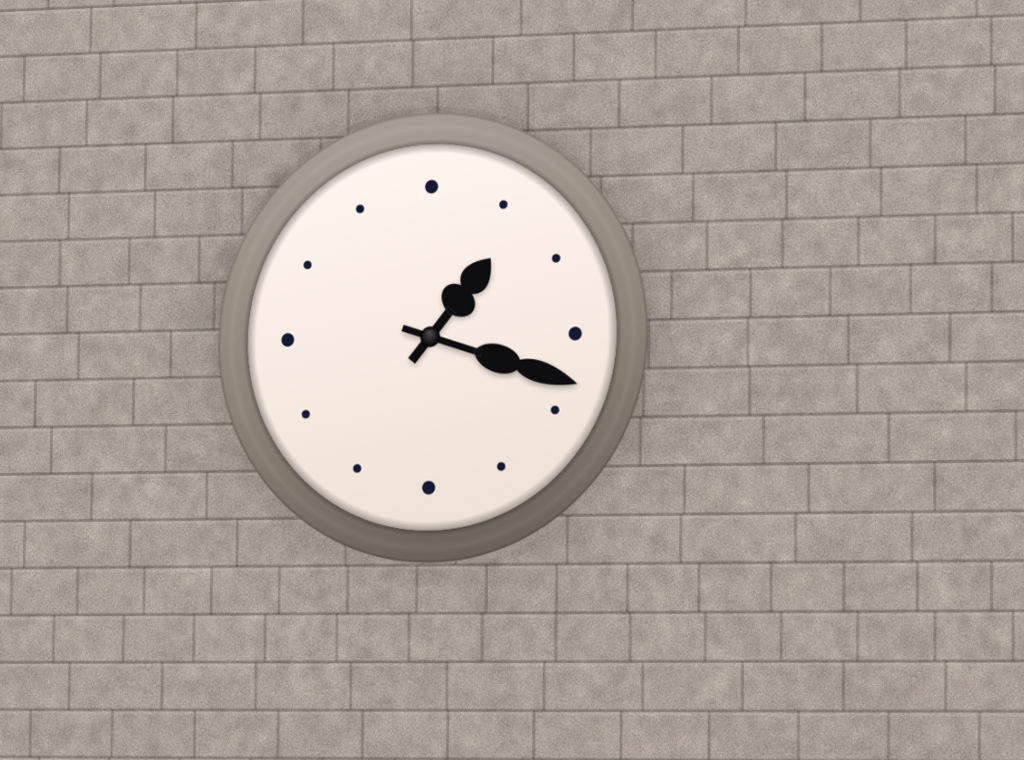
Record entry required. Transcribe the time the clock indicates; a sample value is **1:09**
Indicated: **1:18**
